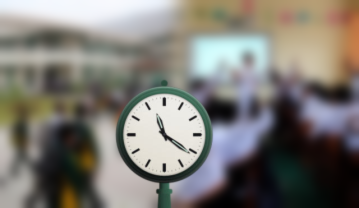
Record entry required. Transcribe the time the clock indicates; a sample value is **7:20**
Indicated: **11:21**
